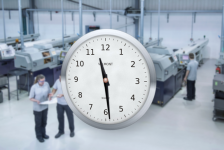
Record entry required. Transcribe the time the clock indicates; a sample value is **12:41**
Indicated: **11:29**
